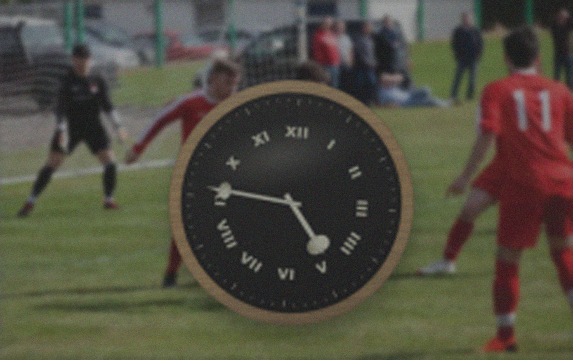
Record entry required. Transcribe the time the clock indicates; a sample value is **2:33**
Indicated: **4:46**
